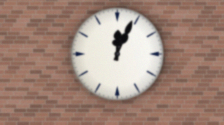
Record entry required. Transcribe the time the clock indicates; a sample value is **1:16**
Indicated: **12:04**
